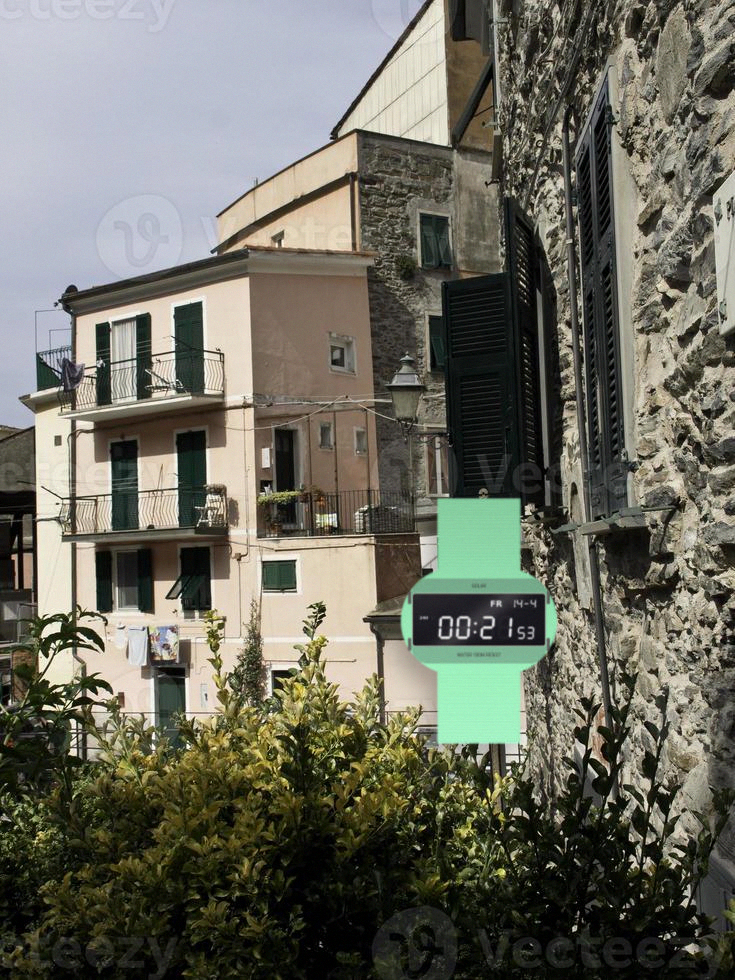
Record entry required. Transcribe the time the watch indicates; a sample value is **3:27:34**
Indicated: **0:21:53**
